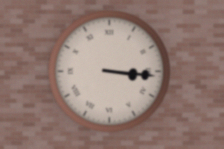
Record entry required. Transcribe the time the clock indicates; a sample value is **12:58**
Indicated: **3:16**
